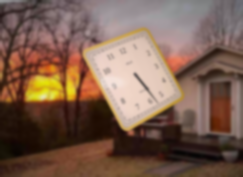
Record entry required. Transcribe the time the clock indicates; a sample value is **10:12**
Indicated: **5:28**
